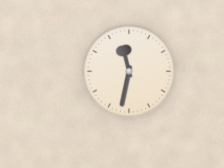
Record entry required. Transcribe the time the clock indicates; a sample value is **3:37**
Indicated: **11:32**
